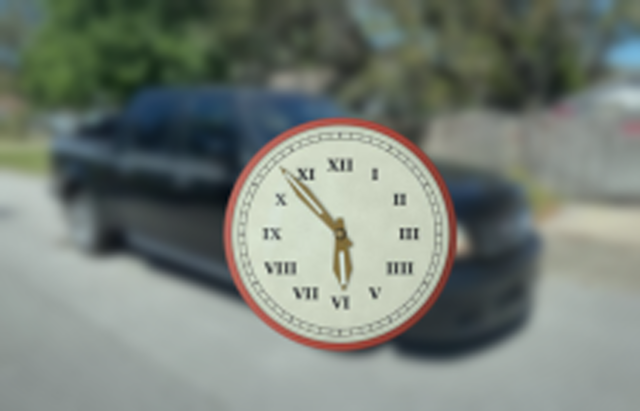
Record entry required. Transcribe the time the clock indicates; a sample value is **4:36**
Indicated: **5:53**
